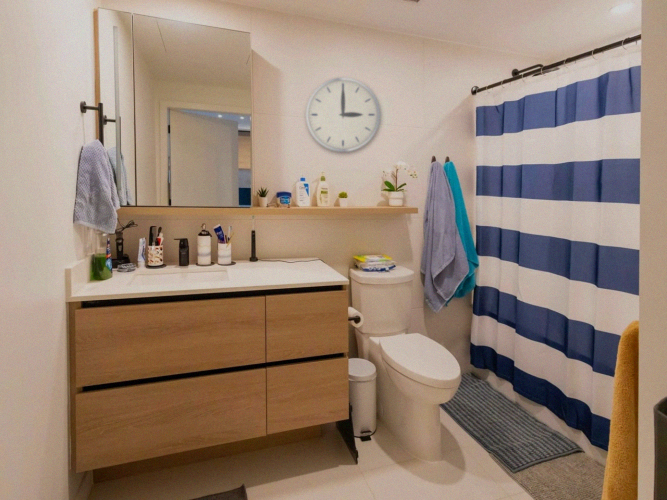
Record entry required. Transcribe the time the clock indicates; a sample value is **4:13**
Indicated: **3:00**
